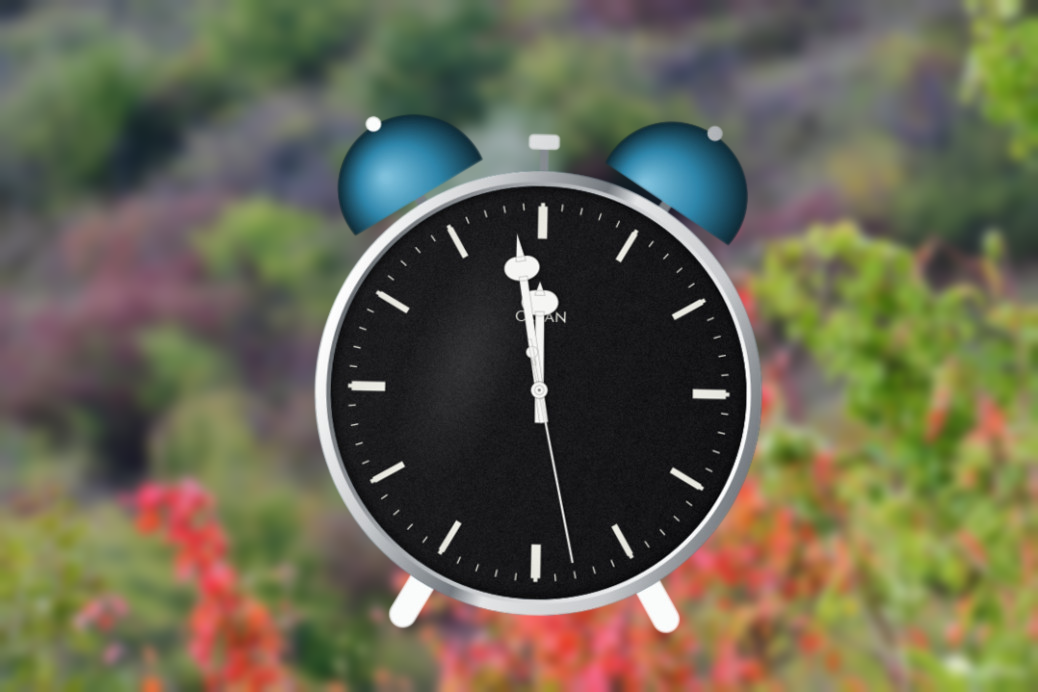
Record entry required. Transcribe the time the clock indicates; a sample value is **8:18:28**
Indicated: **11:58:28**
